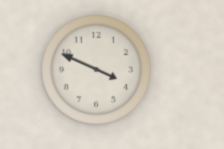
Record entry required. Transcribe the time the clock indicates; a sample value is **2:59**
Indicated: **3:49**
